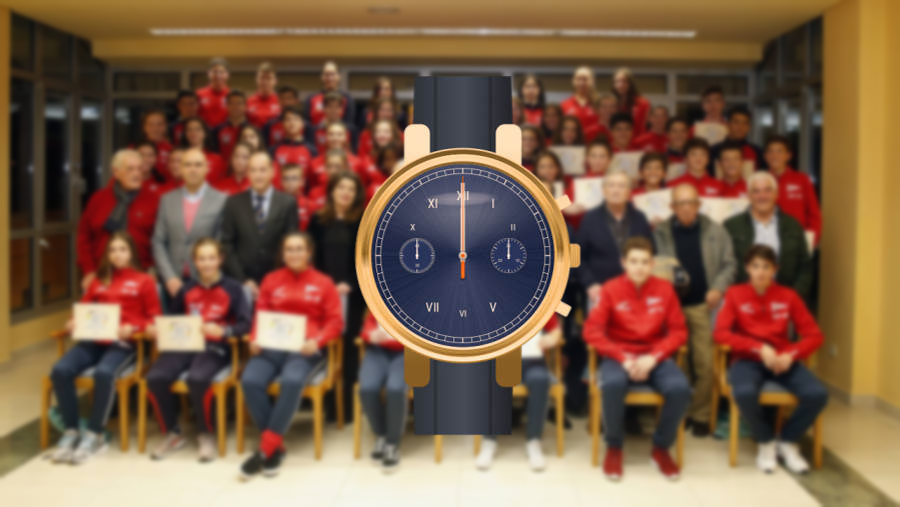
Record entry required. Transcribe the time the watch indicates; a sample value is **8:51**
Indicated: **12:00**
